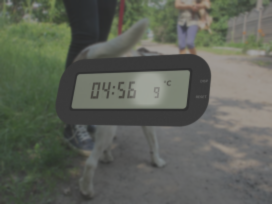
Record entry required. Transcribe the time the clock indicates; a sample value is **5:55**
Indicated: **4:56**
